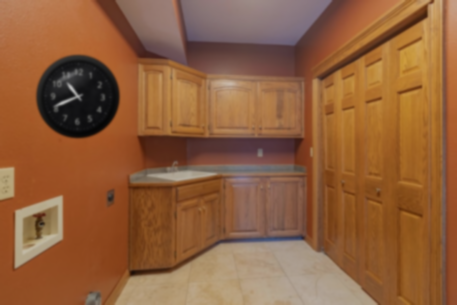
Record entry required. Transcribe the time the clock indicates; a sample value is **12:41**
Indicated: **10:41**
